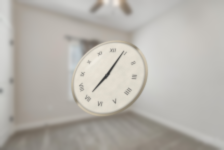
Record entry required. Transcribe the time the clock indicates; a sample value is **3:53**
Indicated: **7:04**
